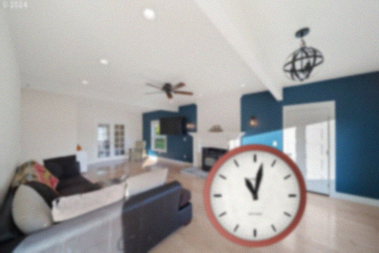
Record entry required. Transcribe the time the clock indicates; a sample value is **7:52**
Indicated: **11:02**
